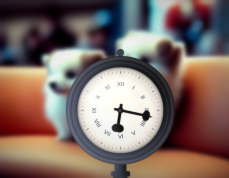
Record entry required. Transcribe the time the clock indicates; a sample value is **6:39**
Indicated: **6:17**
